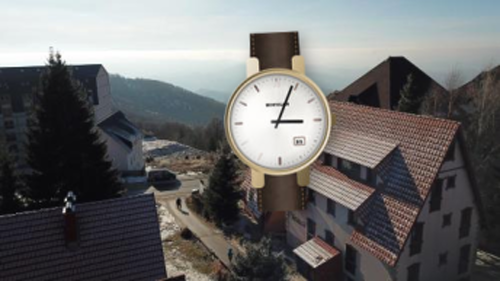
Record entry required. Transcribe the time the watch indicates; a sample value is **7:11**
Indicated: **3:04**
